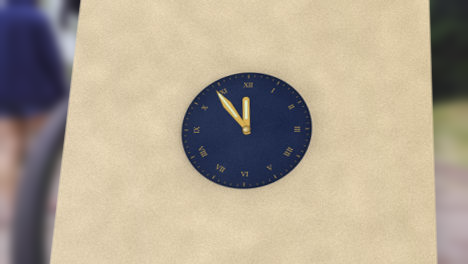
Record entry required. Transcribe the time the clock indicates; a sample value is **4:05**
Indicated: **11:54**
